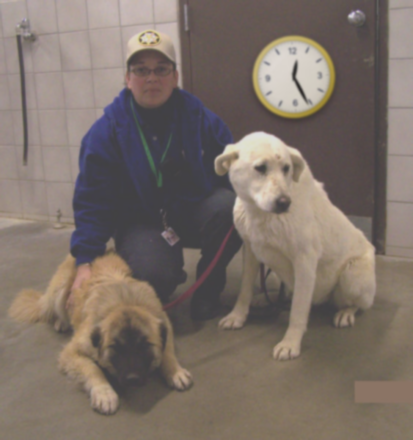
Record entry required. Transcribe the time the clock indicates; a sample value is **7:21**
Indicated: **12:26**
